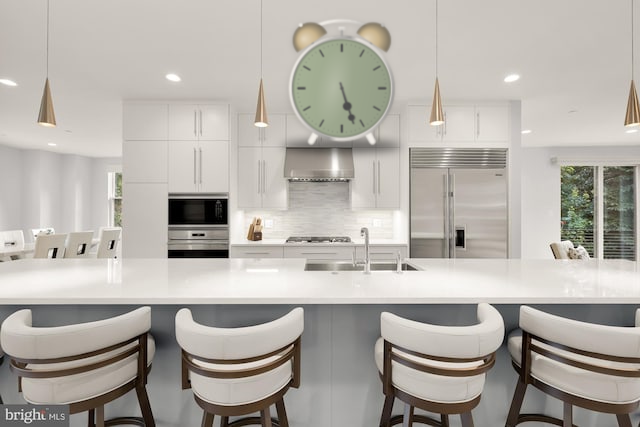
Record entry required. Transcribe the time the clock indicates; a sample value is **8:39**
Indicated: **5:27**
